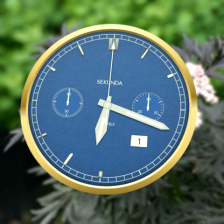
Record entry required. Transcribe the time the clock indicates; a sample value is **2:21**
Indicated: **6:18**
